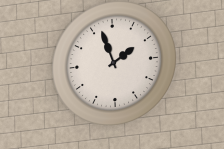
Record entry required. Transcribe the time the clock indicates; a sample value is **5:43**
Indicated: **1:57**
